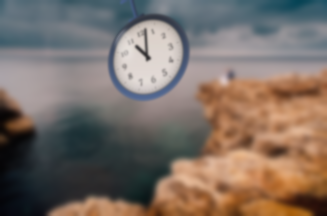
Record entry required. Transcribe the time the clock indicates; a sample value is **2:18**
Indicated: **11:02**
